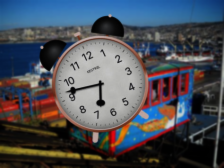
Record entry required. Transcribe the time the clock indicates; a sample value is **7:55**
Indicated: **6:47**
